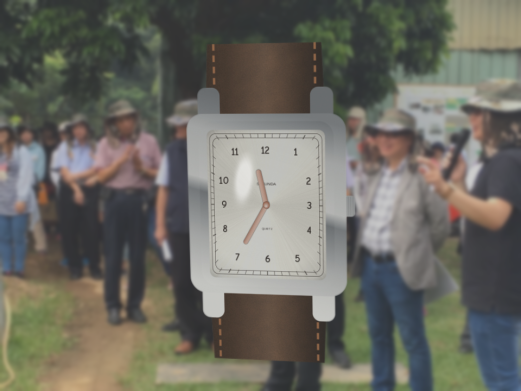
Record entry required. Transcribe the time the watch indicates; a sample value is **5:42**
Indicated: **11:35**
